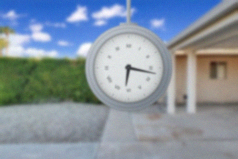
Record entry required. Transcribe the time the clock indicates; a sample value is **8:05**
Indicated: **6:17**
